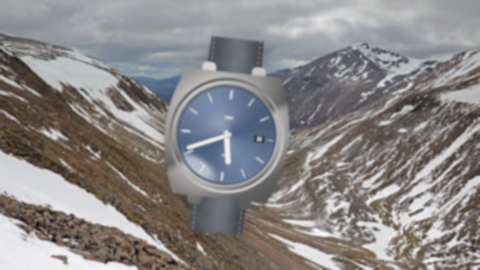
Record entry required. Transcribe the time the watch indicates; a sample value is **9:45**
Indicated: **5:41**
